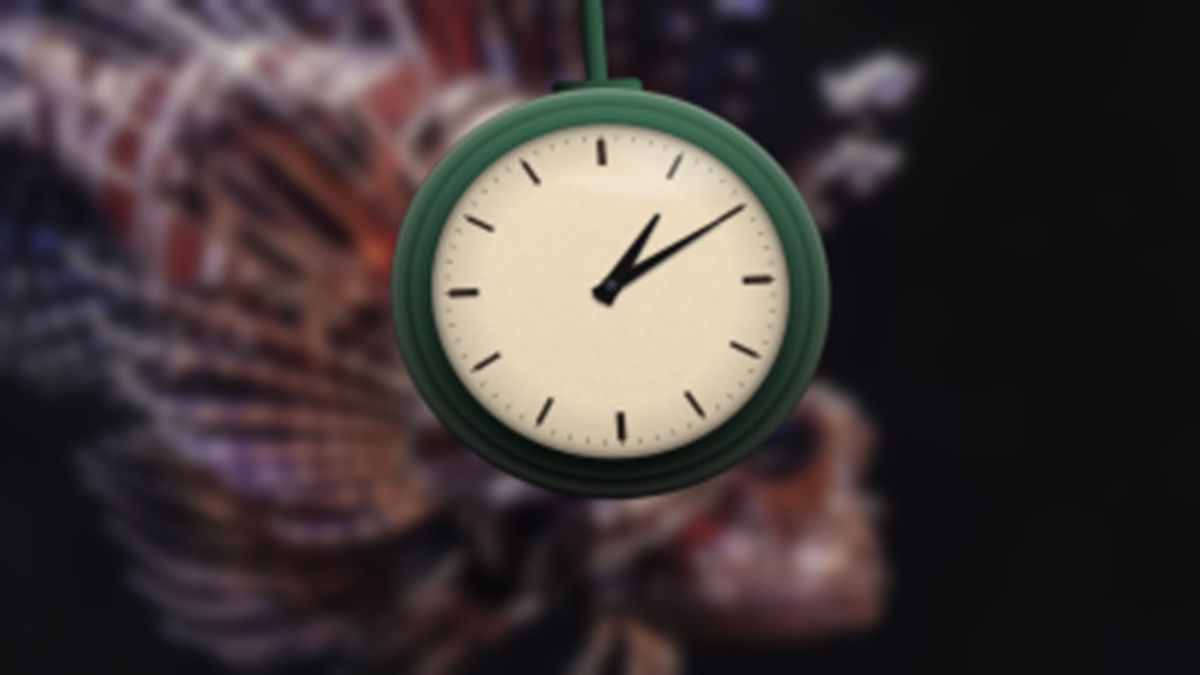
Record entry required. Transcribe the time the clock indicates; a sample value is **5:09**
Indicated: **1:10**
